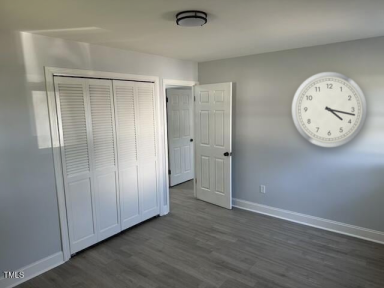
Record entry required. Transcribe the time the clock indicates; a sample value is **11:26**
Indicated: **4:17**
